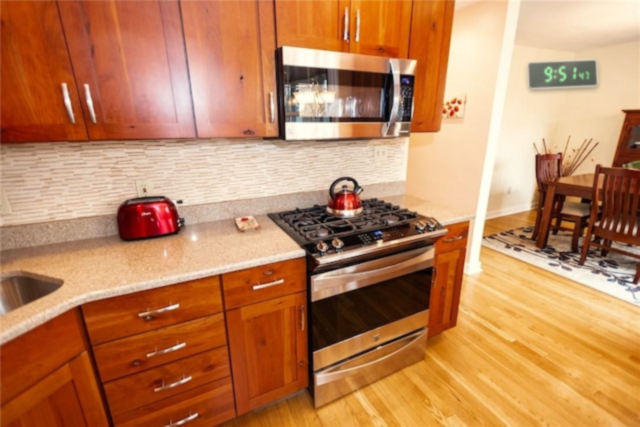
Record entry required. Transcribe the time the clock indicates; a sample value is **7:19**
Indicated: **9:51**
